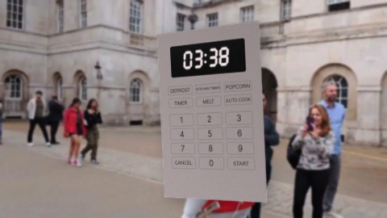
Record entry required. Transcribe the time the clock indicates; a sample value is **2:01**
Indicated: **3:38**
